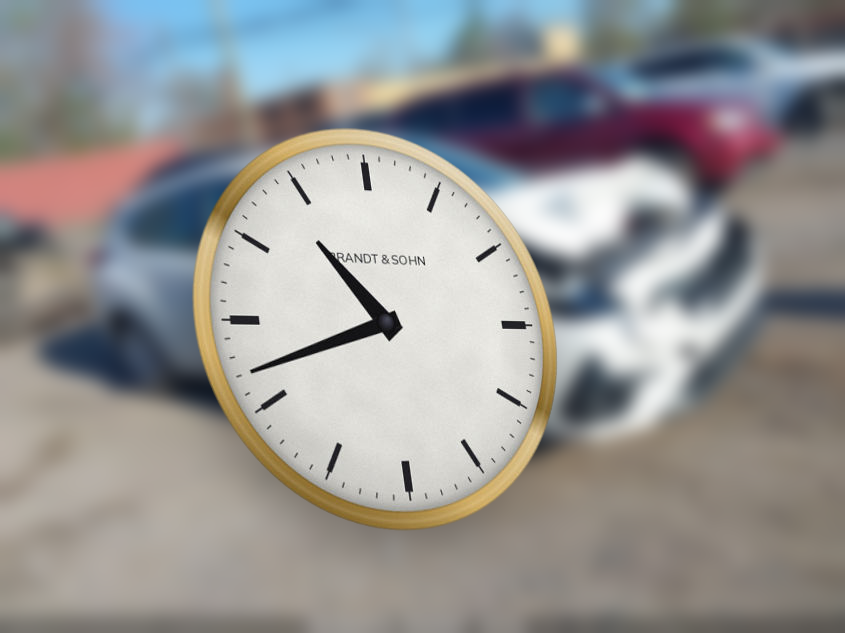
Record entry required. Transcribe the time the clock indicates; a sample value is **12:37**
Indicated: **10:42**
